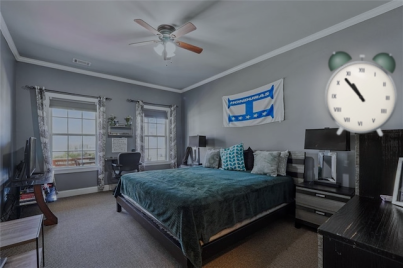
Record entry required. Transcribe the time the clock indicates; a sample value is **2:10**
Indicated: **10:53**
